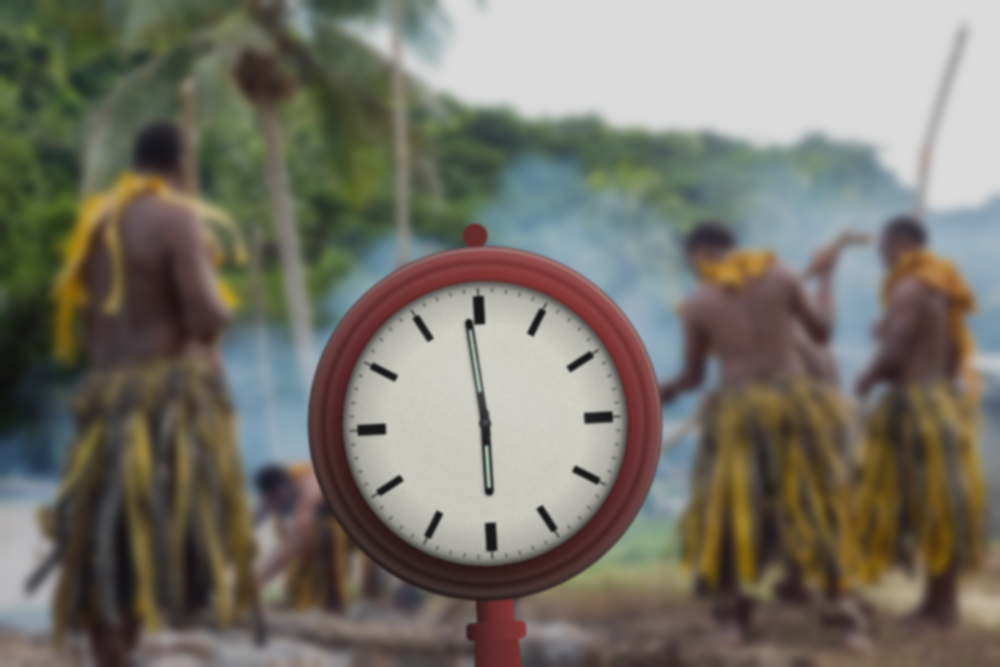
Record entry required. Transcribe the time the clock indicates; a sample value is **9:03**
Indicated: **5:59**
